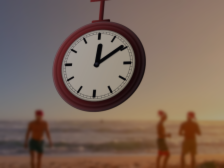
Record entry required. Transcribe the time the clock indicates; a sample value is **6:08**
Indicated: **12:09**
